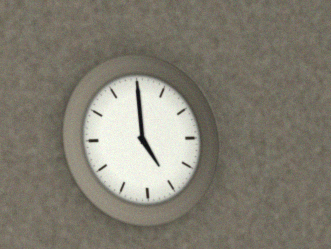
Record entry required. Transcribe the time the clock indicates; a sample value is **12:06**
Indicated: **5:00**
